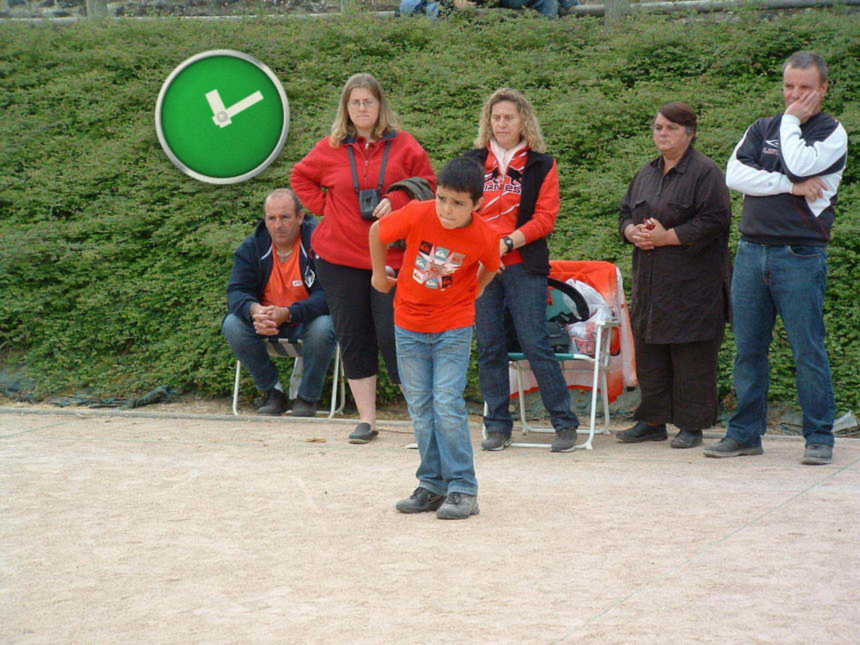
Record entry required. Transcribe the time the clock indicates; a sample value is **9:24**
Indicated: **11:10**
